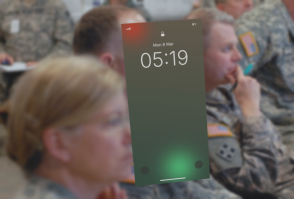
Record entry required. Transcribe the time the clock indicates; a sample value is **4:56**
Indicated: **5:19**
